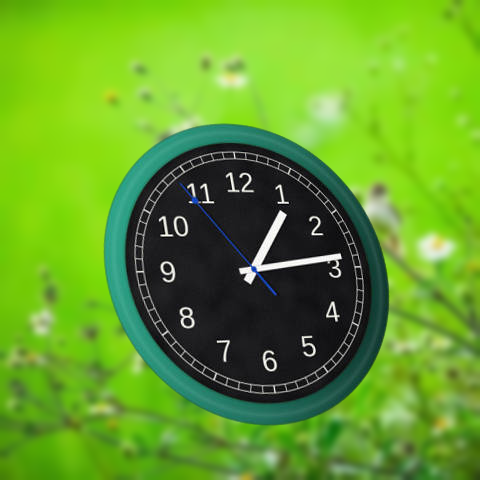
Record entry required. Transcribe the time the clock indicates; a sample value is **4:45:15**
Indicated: **1:13:54**
